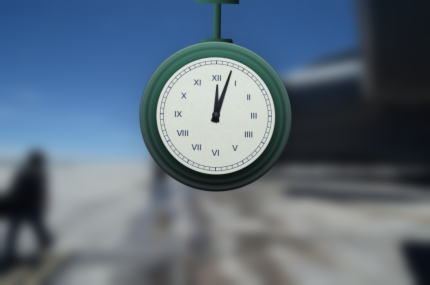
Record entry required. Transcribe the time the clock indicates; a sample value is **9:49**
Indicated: **12:03**
